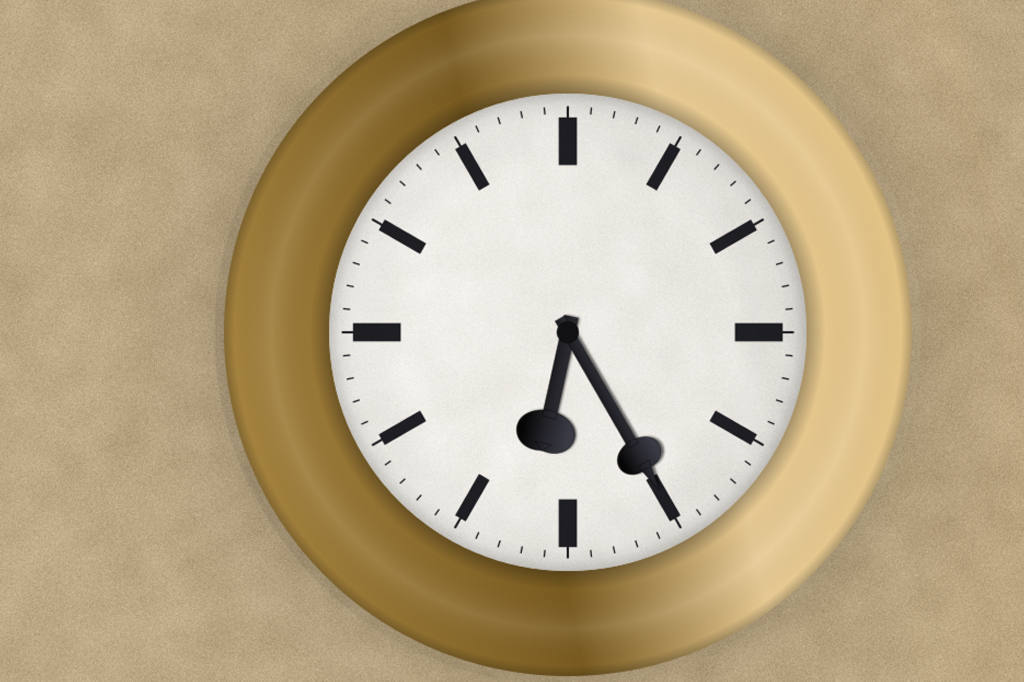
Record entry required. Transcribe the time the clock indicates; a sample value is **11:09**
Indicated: **6:25**
